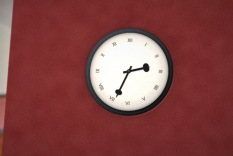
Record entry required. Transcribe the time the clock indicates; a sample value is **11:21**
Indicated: **2:34**
